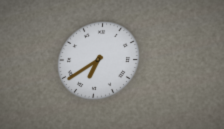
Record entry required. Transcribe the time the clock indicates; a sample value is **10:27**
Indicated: **6:39**
